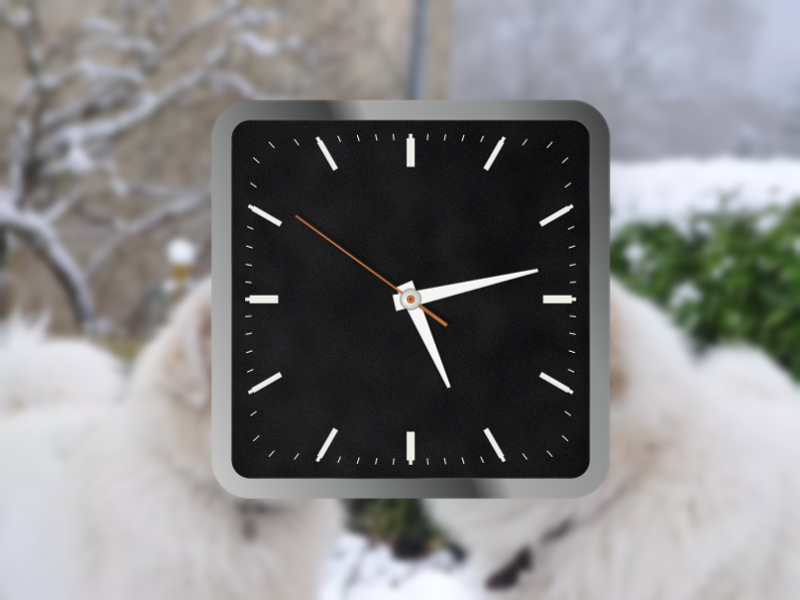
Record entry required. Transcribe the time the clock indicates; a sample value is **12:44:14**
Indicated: **5:12:51**
